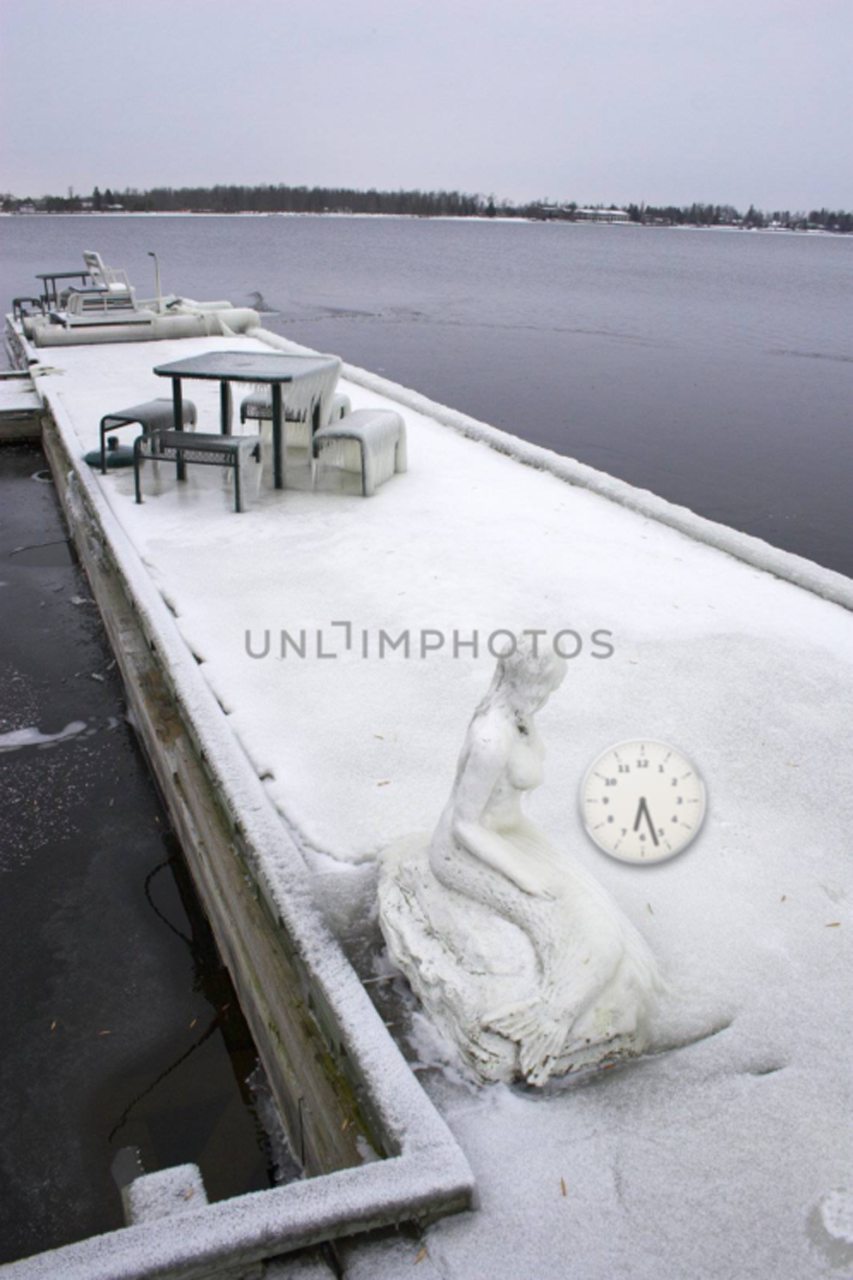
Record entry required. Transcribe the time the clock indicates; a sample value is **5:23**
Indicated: **6:27**
